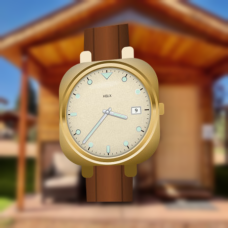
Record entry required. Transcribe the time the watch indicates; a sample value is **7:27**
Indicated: **3:37**
